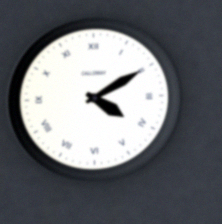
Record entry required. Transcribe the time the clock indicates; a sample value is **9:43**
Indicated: **4:10**
